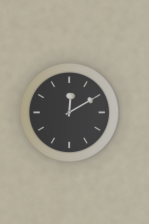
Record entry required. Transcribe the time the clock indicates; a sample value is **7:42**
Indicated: **12:10**
